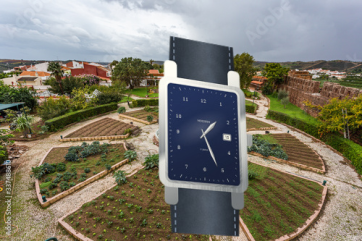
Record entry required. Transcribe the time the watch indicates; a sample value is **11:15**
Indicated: **1:26**
